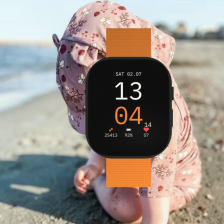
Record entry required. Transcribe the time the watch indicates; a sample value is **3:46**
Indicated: **13:04**
